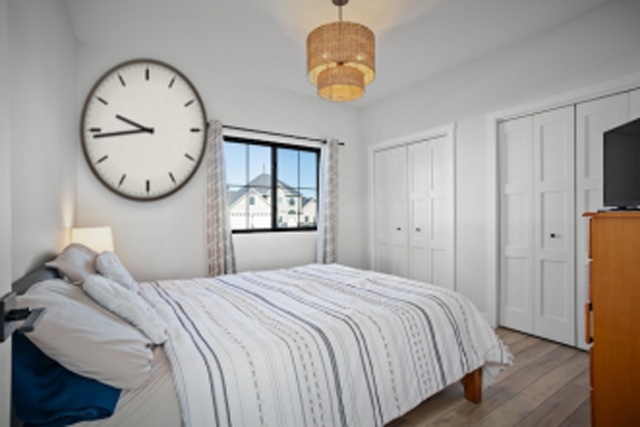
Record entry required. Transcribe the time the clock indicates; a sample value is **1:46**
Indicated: **9:44**
